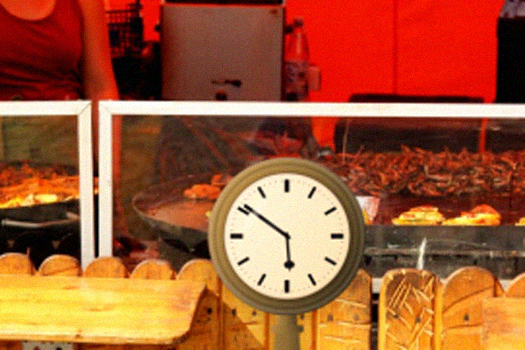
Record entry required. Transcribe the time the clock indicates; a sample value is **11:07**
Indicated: **5:51**
